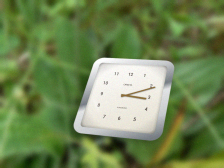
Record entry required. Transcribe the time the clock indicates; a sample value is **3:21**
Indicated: **3:11**
